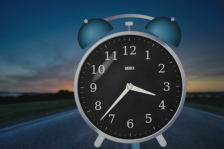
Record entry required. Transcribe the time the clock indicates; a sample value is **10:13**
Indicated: **3:37**
